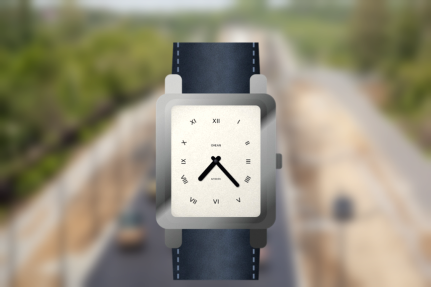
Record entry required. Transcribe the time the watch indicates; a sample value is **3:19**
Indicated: **7:23**
